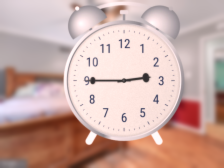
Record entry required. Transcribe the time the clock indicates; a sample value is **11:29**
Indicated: **2:45**
